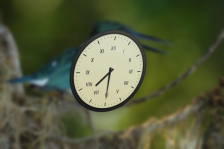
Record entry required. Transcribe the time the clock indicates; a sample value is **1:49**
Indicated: **7:30**
